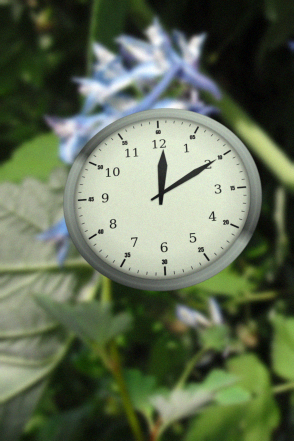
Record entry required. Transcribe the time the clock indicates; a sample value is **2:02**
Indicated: **12:10**
